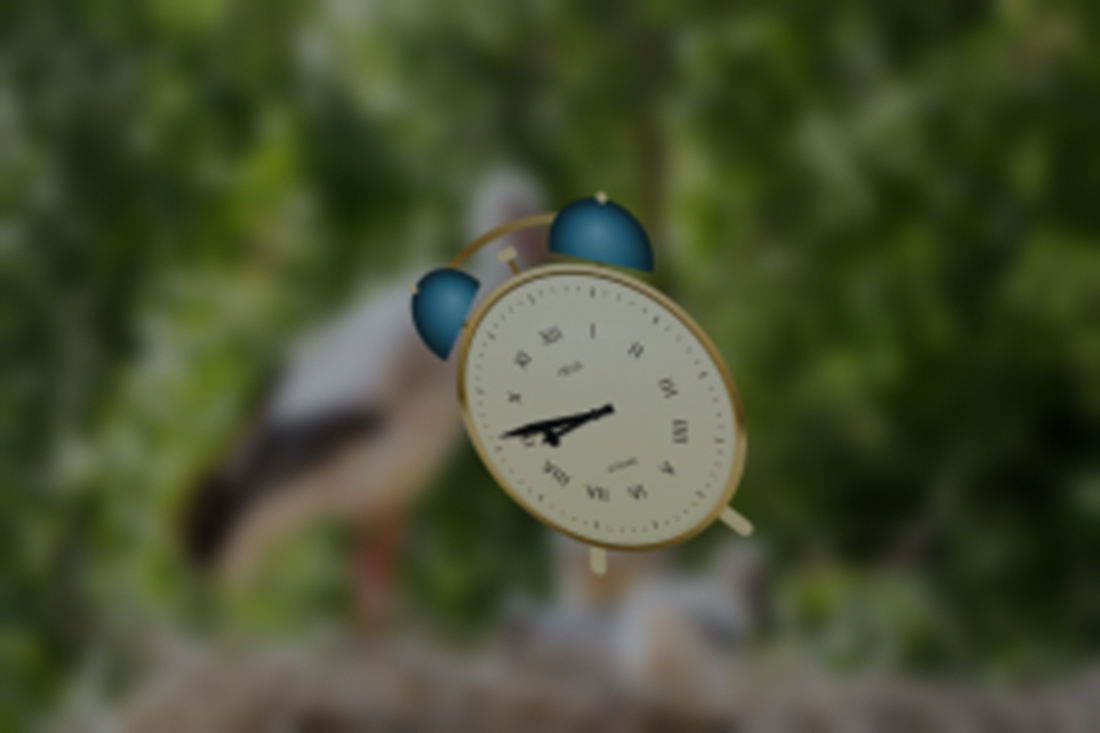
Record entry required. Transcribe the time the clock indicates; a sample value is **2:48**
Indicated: **8:46**
